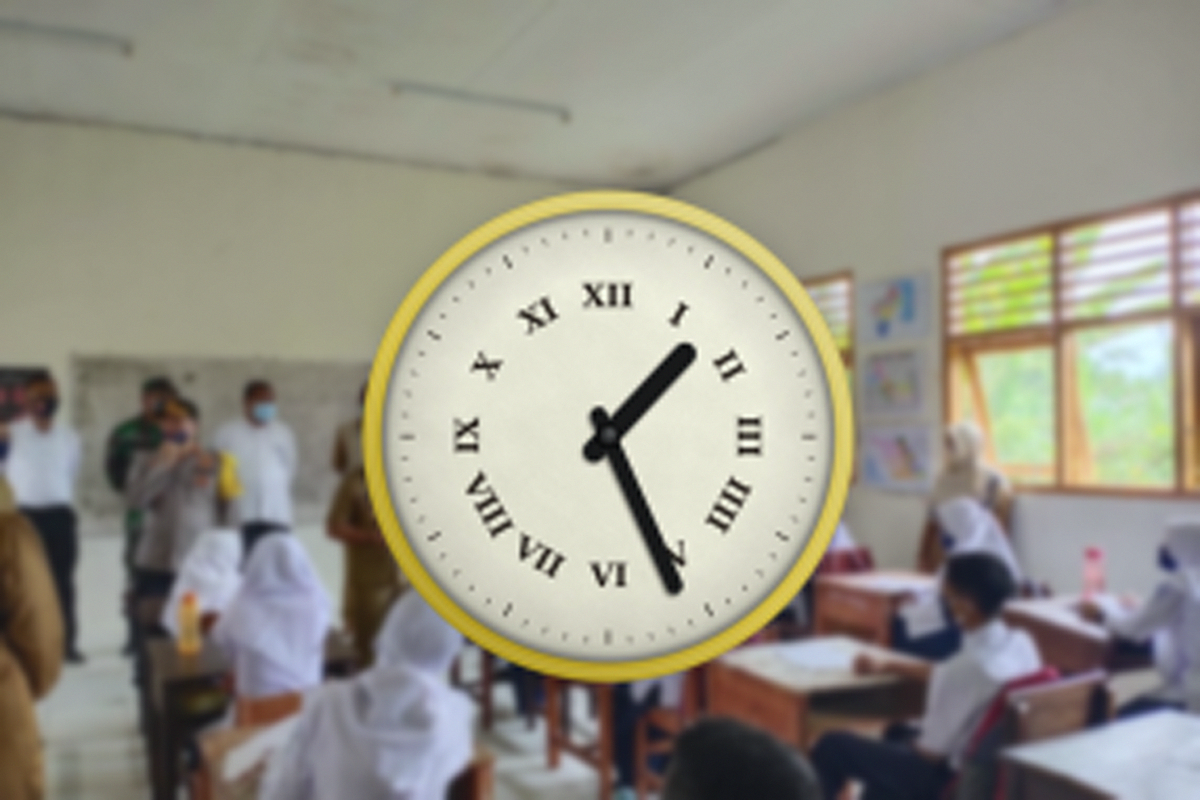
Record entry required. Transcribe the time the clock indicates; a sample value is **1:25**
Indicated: **1:26**
